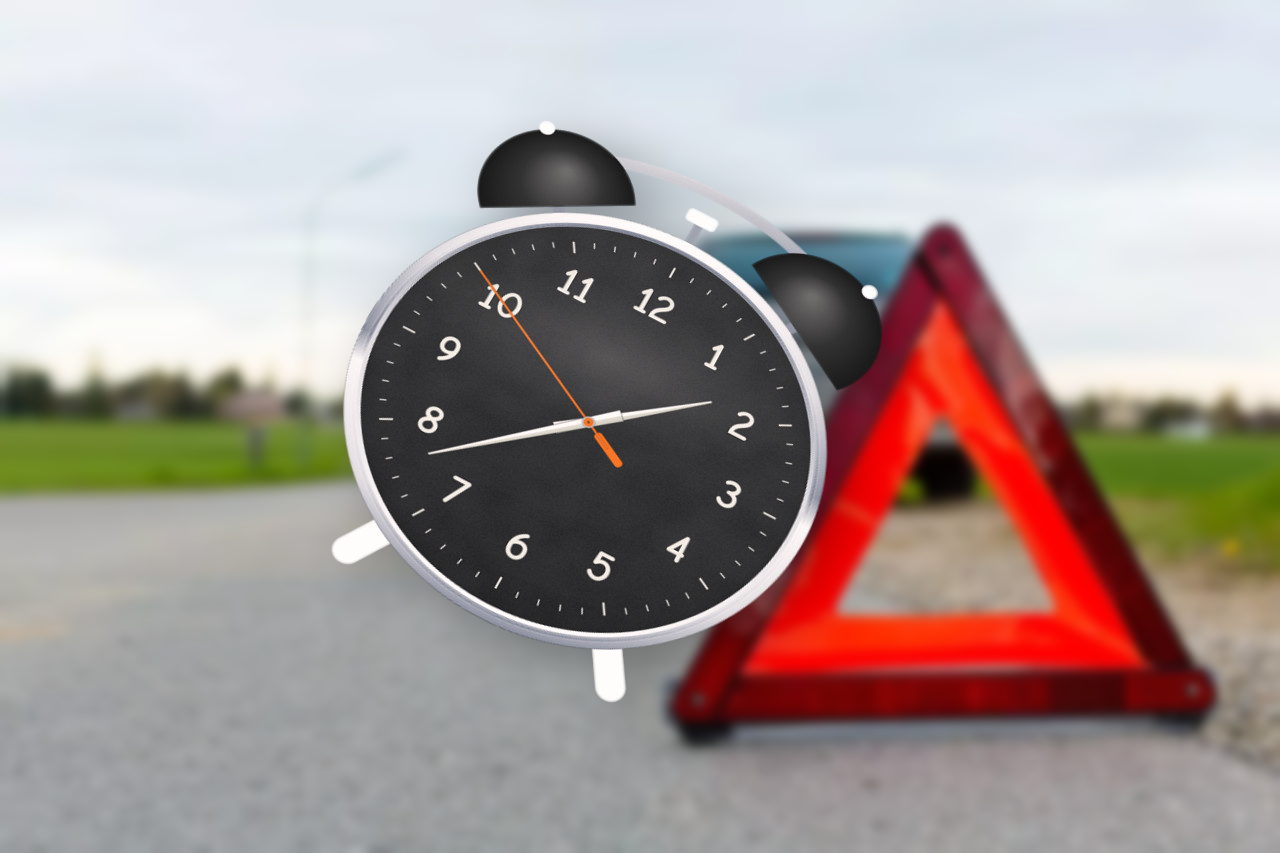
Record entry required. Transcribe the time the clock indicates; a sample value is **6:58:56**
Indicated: **1:37:50**
